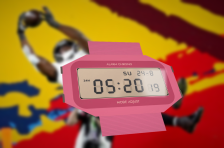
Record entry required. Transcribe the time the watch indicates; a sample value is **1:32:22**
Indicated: **5:20:19**
